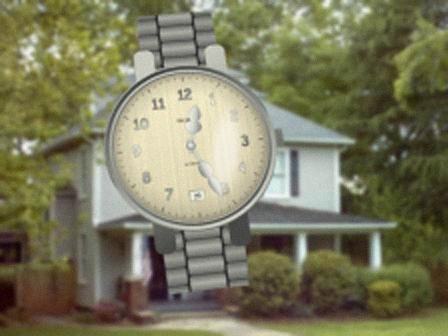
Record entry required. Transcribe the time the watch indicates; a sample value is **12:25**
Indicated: **12:26**
